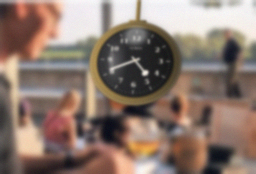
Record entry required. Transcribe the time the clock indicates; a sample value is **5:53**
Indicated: **4:41**
